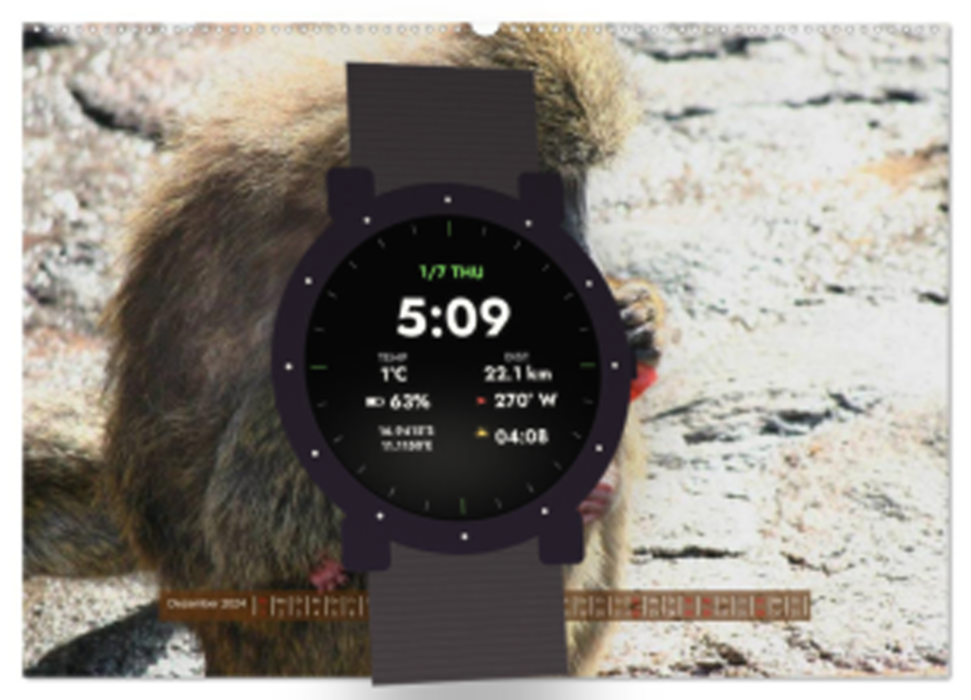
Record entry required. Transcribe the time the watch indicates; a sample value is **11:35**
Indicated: **5:09**
